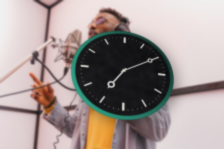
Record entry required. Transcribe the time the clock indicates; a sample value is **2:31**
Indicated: **7:10**
